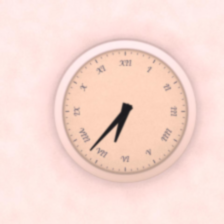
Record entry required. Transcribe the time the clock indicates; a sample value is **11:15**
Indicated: **6:37**
